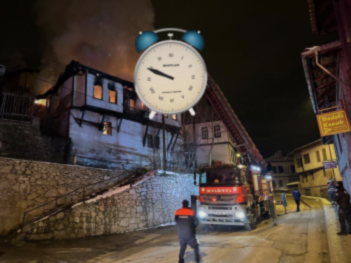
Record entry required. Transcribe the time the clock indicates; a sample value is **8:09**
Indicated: **9:49**
